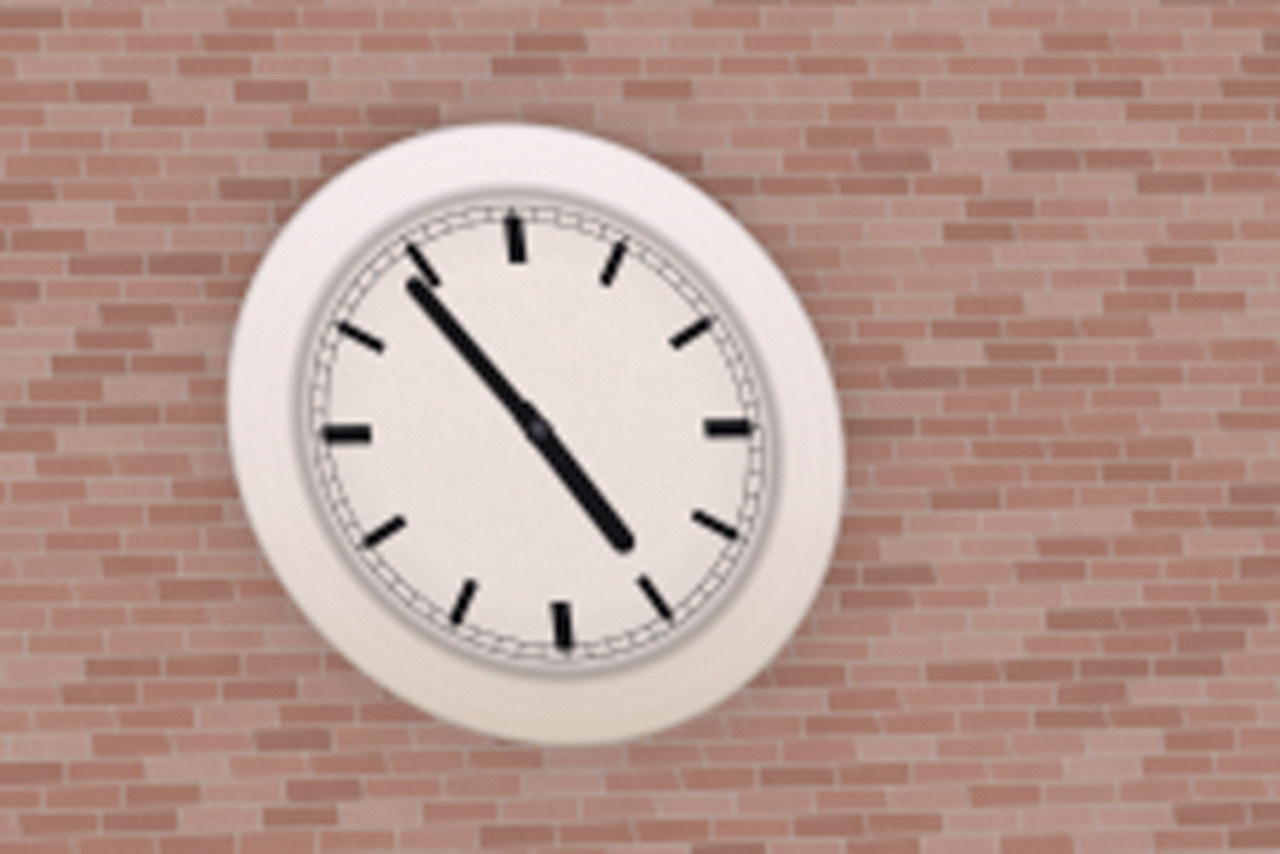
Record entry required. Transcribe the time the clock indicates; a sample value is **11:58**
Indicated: **4:54**
